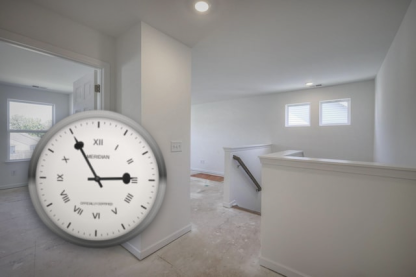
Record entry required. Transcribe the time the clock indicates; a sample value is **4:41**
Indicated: **2:55**
